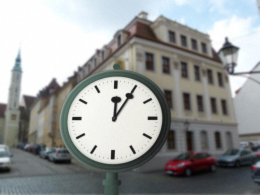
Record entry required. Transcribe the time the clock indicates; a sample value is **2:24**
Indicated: **12:05**
